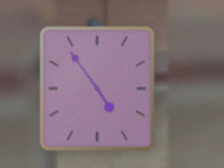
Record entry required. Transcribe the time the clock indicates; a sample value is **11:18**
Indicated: **4:54**
